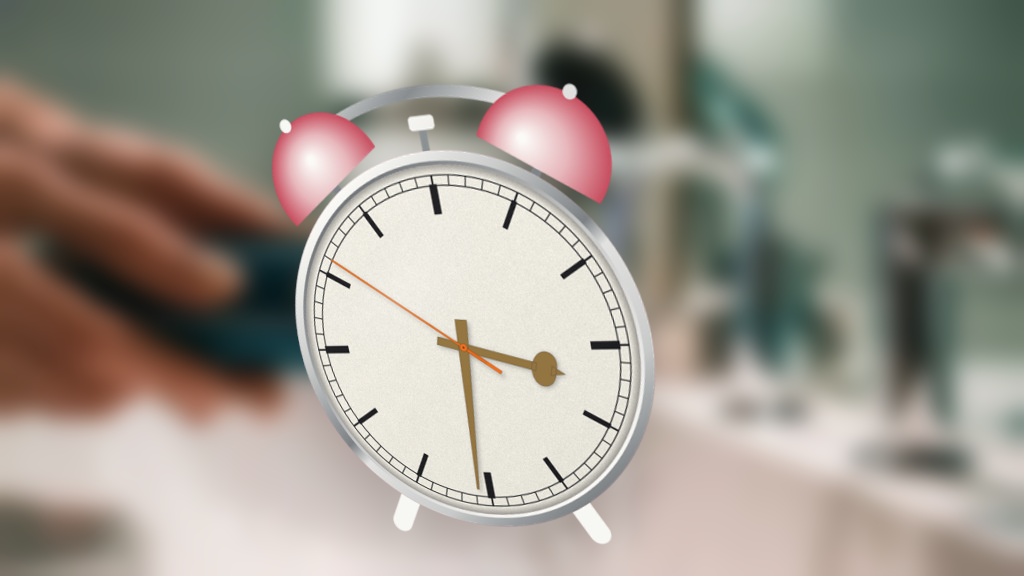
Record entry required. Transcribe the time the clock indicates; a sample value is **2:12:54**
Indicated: **3:30:51**
